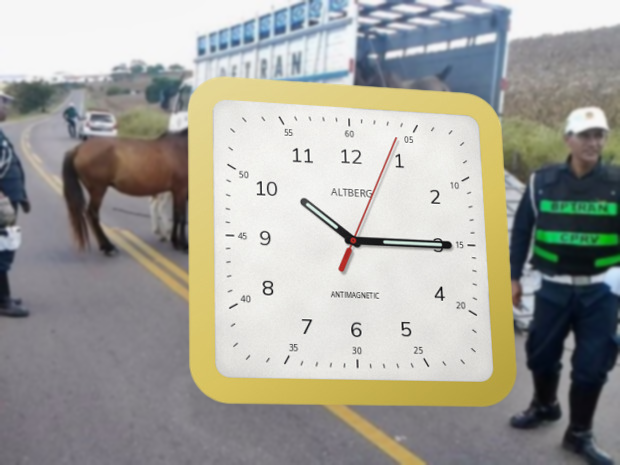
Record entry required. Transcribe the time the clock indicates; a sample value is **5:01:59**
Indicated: **10:15:04**
